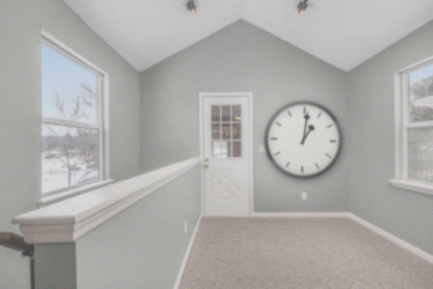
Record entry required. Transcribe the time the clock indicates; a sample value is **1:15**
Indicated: **1:01**
